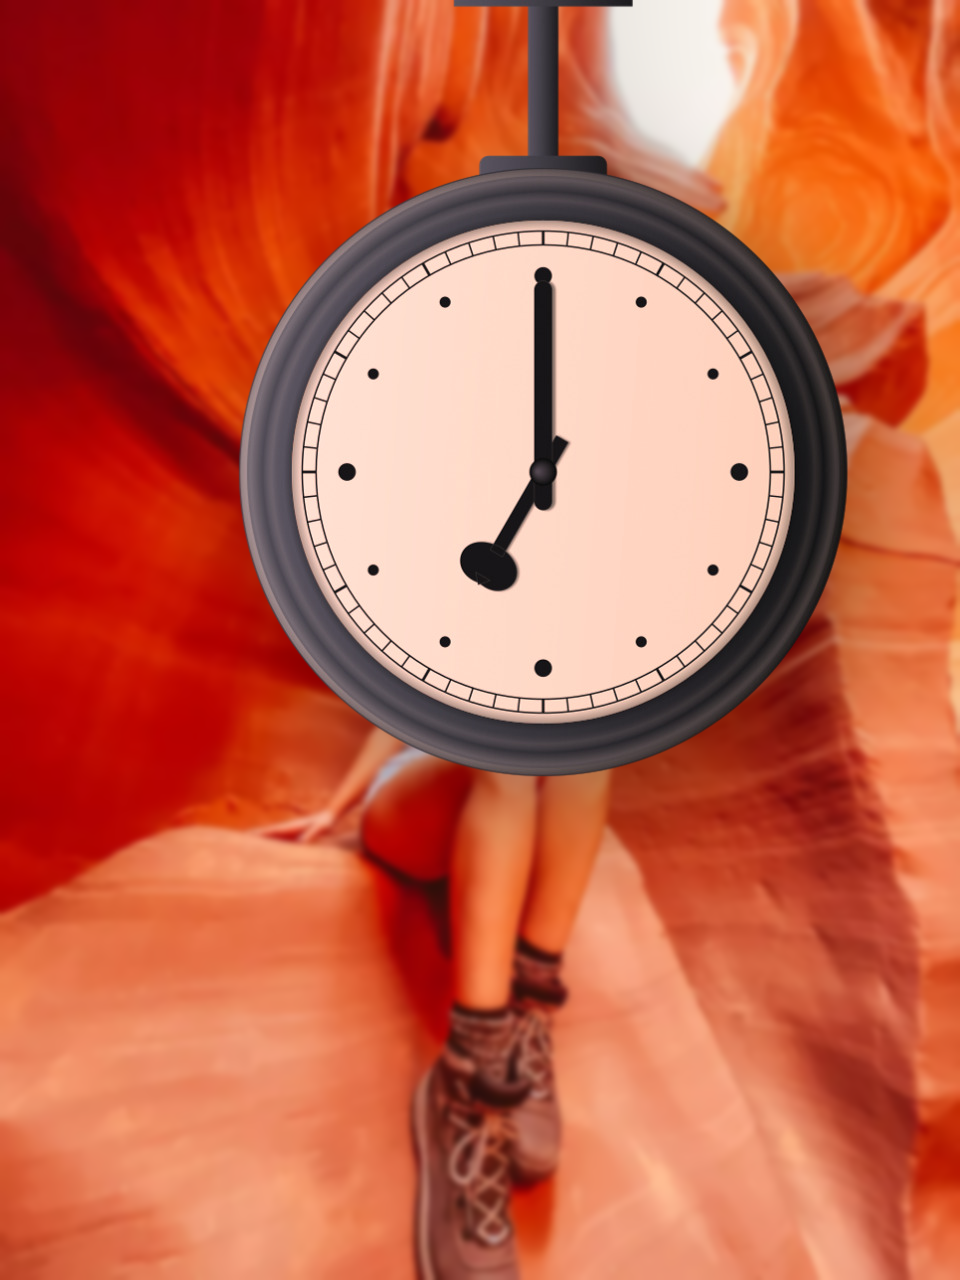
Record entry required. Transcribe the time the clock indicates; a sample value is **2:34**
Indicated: **7:00**
